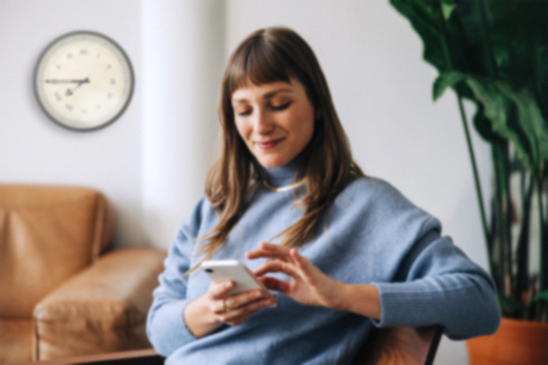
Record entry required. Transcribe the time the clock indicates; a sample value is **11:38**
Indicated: **7:45**
